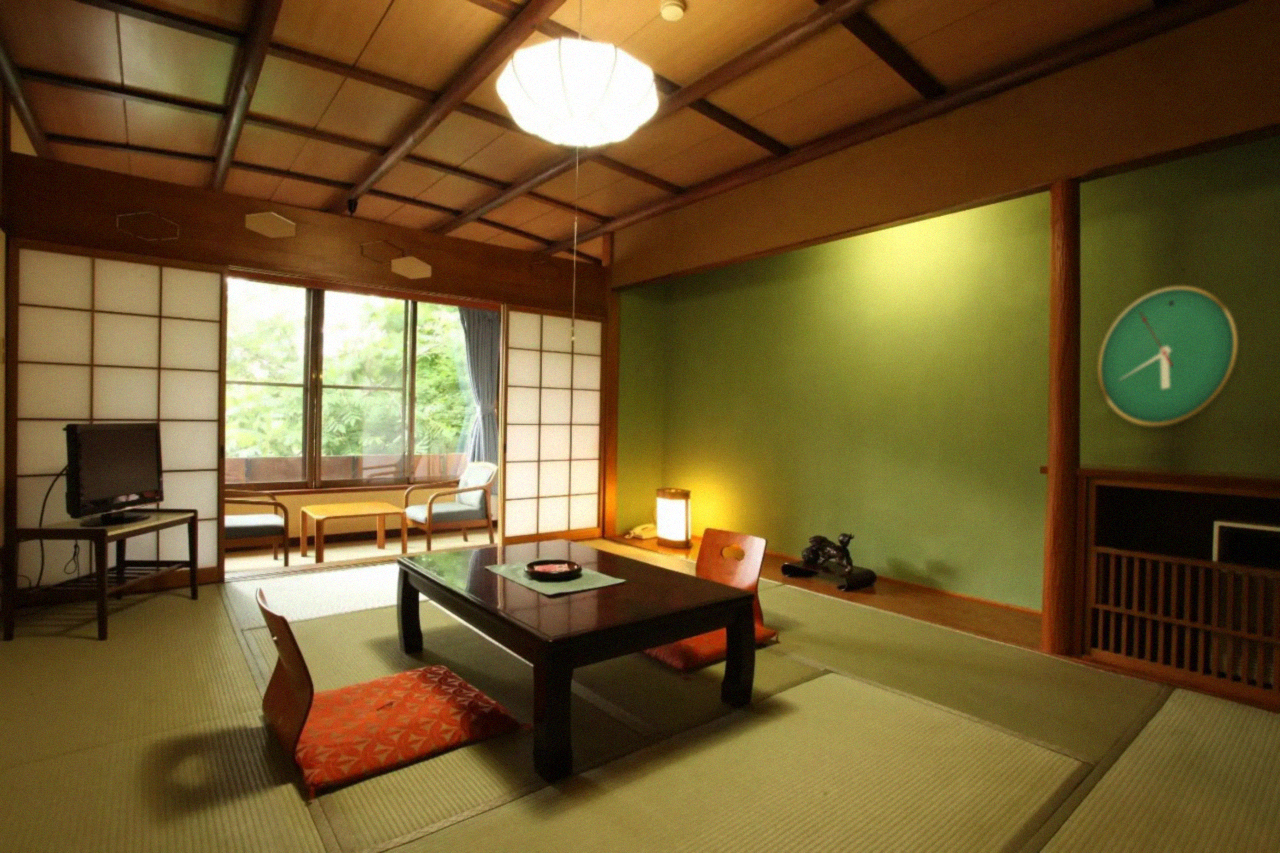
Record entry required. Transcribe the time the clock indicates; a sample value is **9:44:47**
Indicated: **5:39:54**
